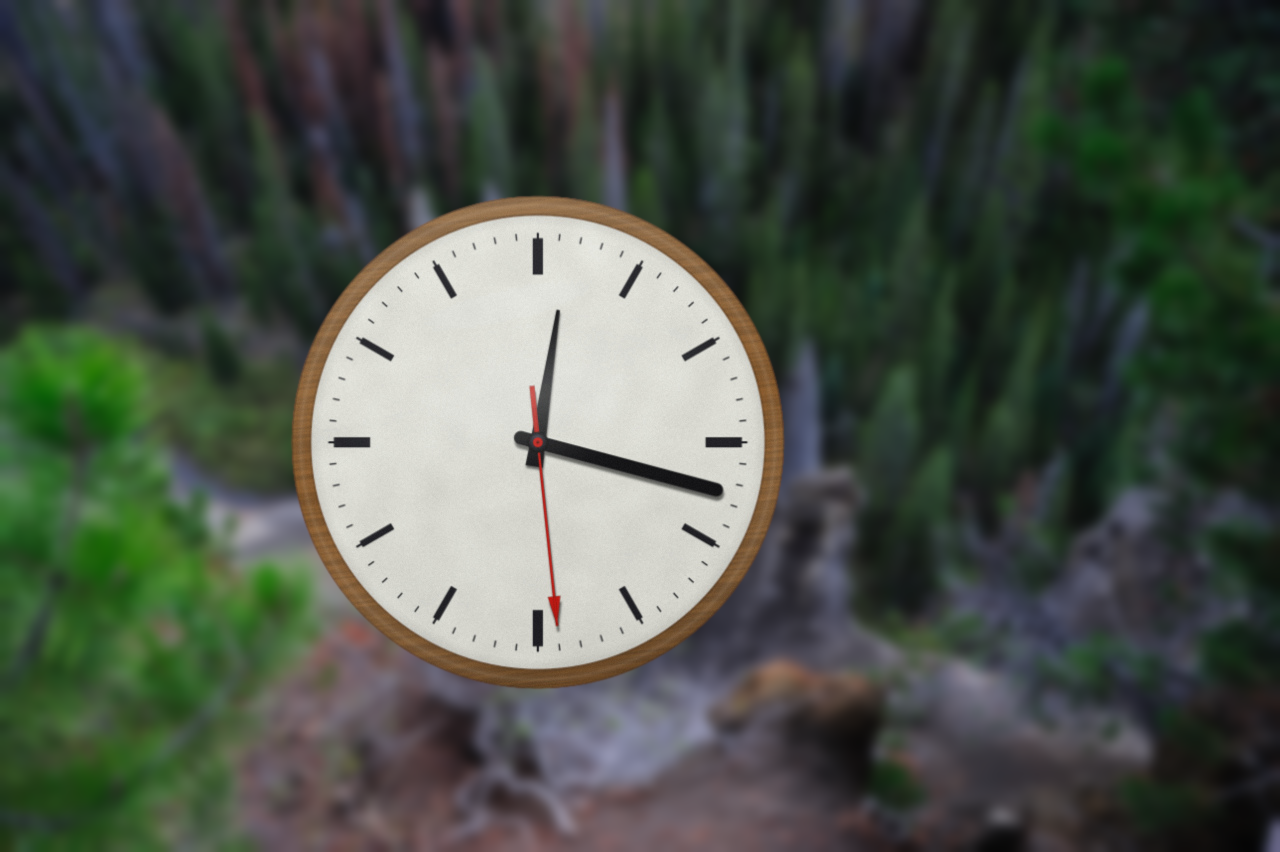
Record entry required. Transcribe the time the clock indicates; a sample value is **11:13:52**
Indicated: **12:17:29**
